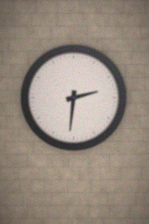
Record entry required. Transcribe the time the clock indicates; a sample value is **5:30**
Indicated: **2:31**
